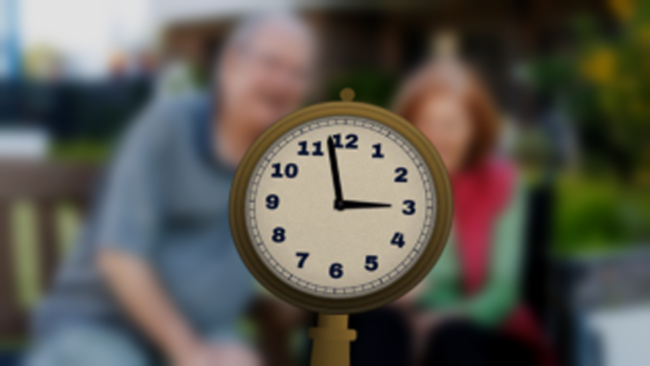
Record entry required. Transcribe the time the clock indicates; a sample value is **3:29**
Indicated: **2:58**
